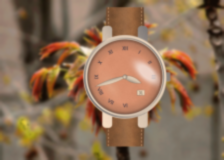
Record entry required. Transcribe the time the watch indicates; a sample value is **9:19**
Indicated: **3:42**
